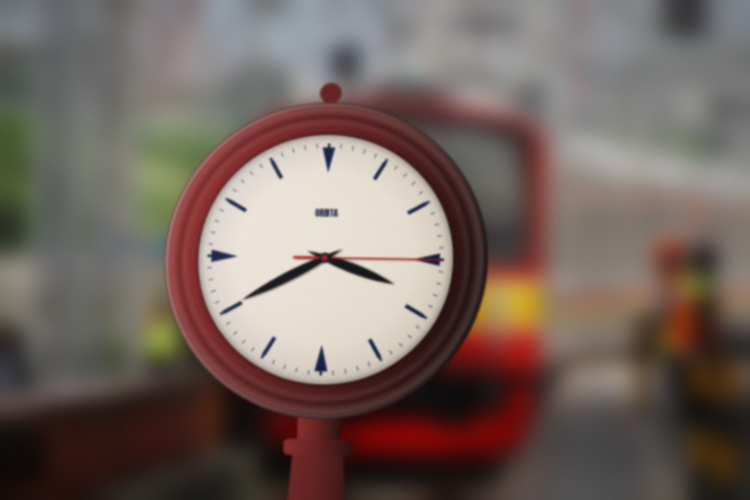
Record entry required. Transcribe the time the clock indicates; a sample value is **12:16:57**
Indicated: **3:40:15**
